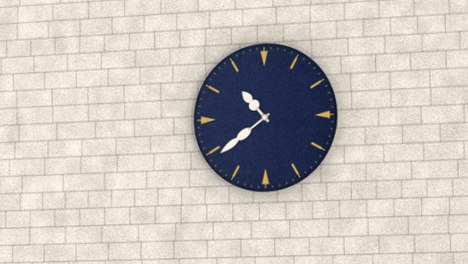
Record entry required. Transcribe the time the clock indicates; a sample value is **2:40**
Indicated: **10:39**
